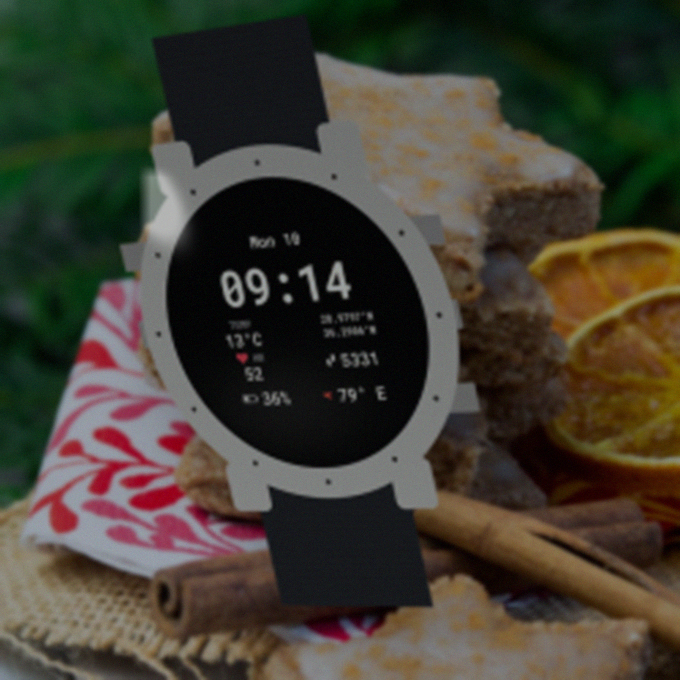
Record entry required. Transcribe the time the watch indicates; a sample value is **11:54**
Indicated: **9:14**
